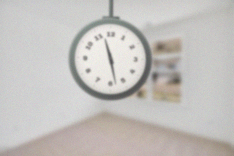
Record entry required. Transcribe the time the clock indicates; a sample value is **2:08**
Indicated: **11:28**
